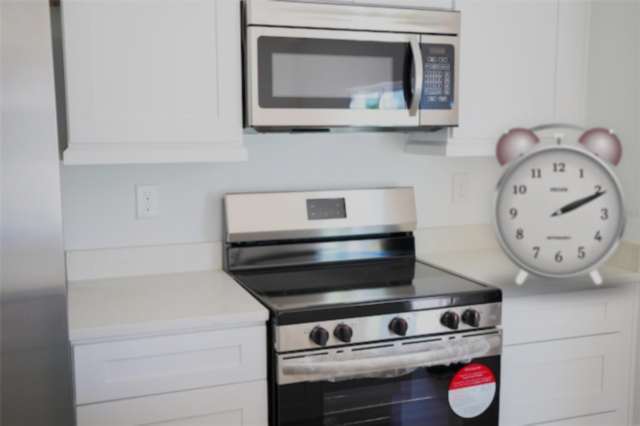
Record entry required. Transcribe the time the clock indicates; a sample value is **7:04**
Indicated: **2:11**
